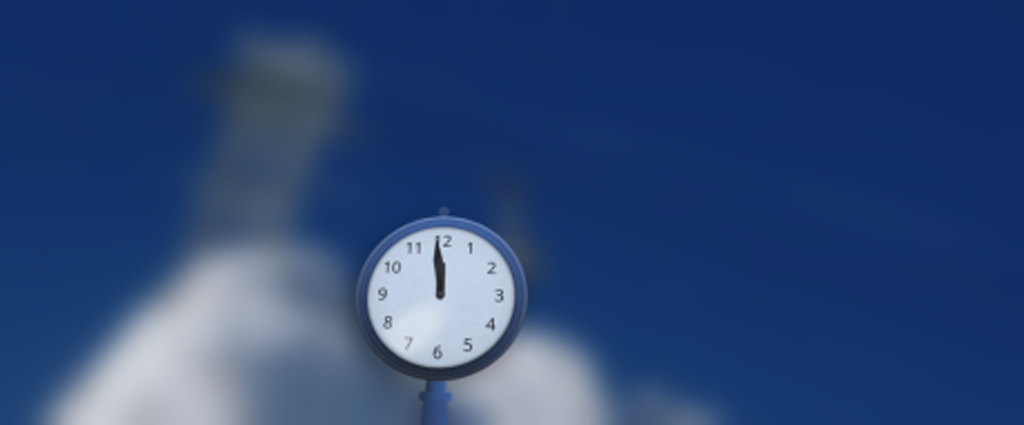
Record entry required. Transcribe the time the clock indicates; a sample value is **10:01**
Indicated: **11:59**
